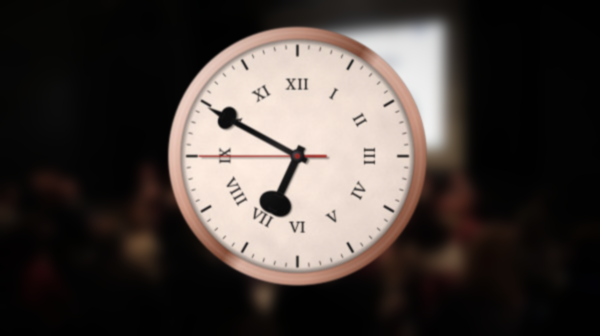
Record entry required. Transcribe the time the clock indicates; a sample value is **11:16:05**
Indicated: **6:49:45**
